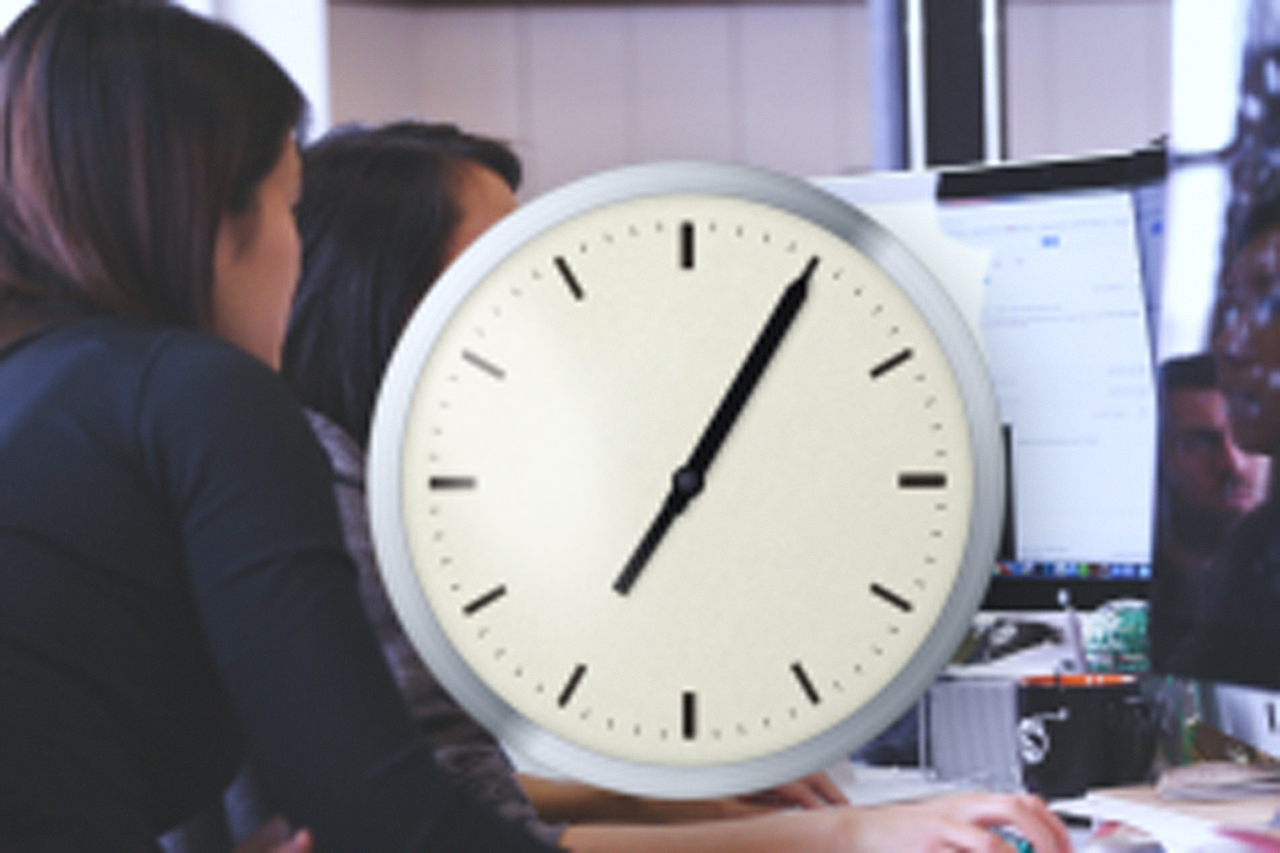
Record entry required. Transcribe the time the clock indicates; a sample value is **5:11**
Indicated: **7:05**
